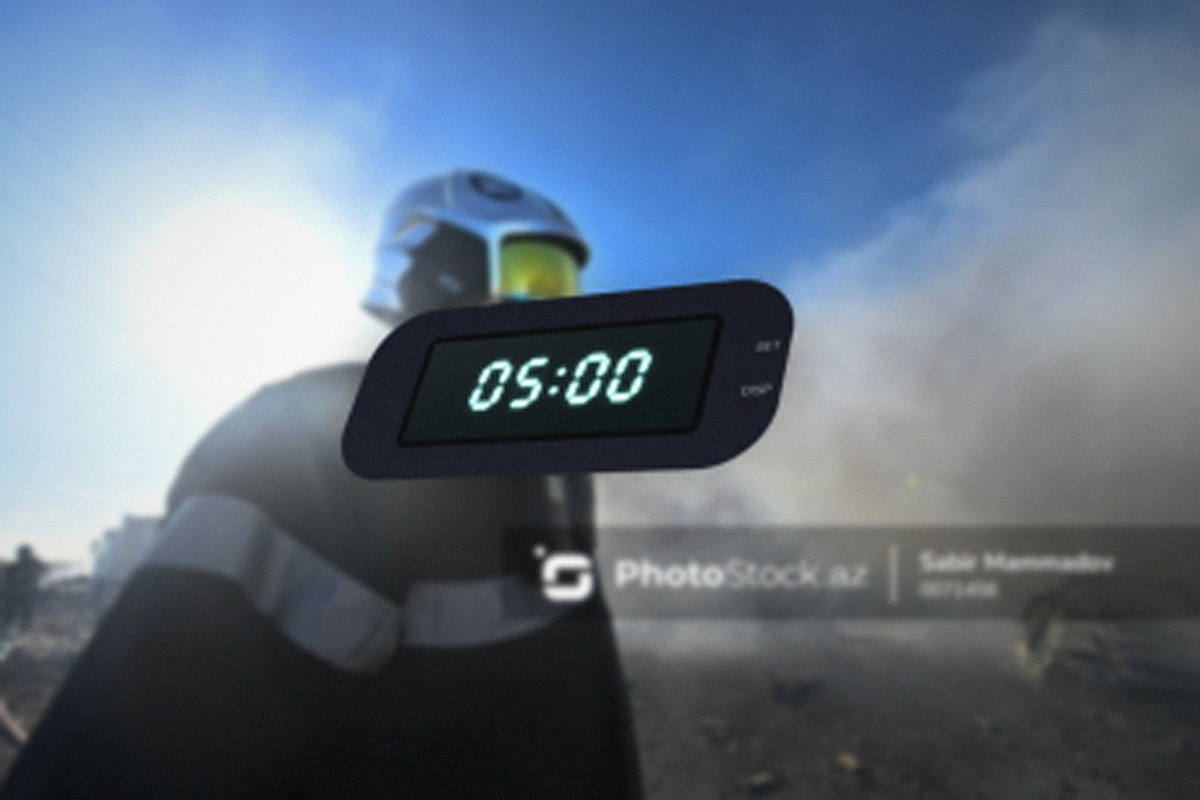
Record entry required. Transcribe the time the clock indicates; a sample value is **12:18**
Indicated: **5:00**
